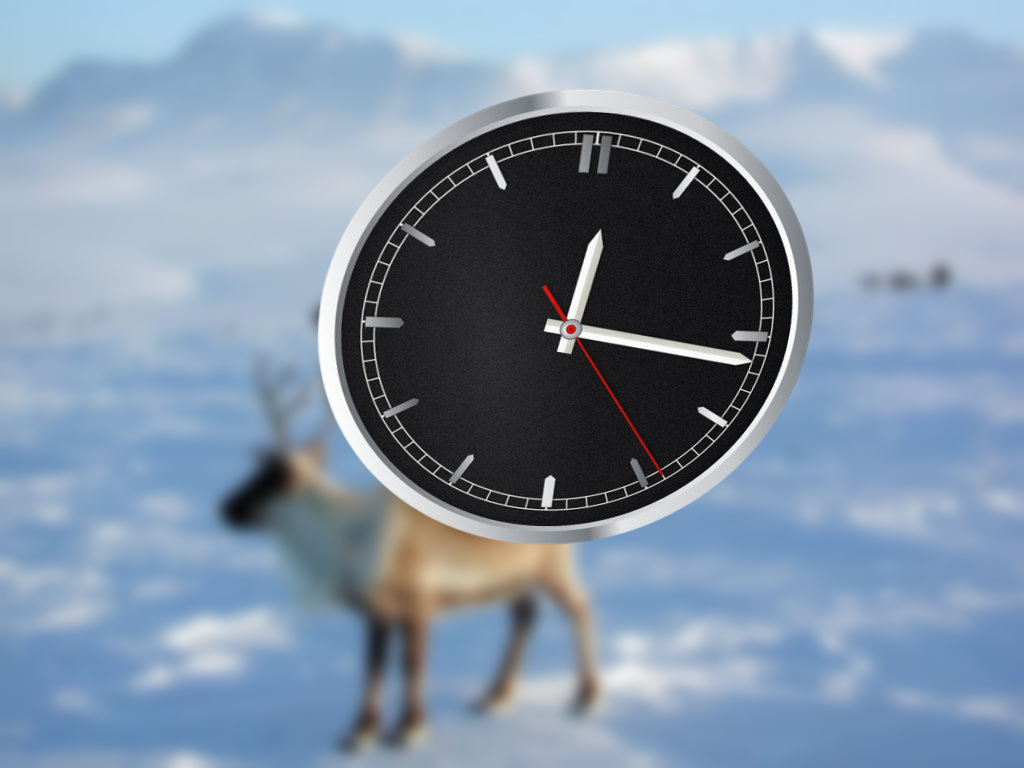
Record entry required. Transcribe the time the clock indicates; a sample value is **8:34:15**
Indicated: **12:16:24**
